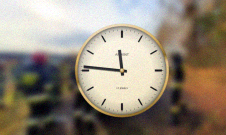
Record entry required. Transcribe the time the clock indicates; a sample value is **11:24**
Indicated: **11:46**
